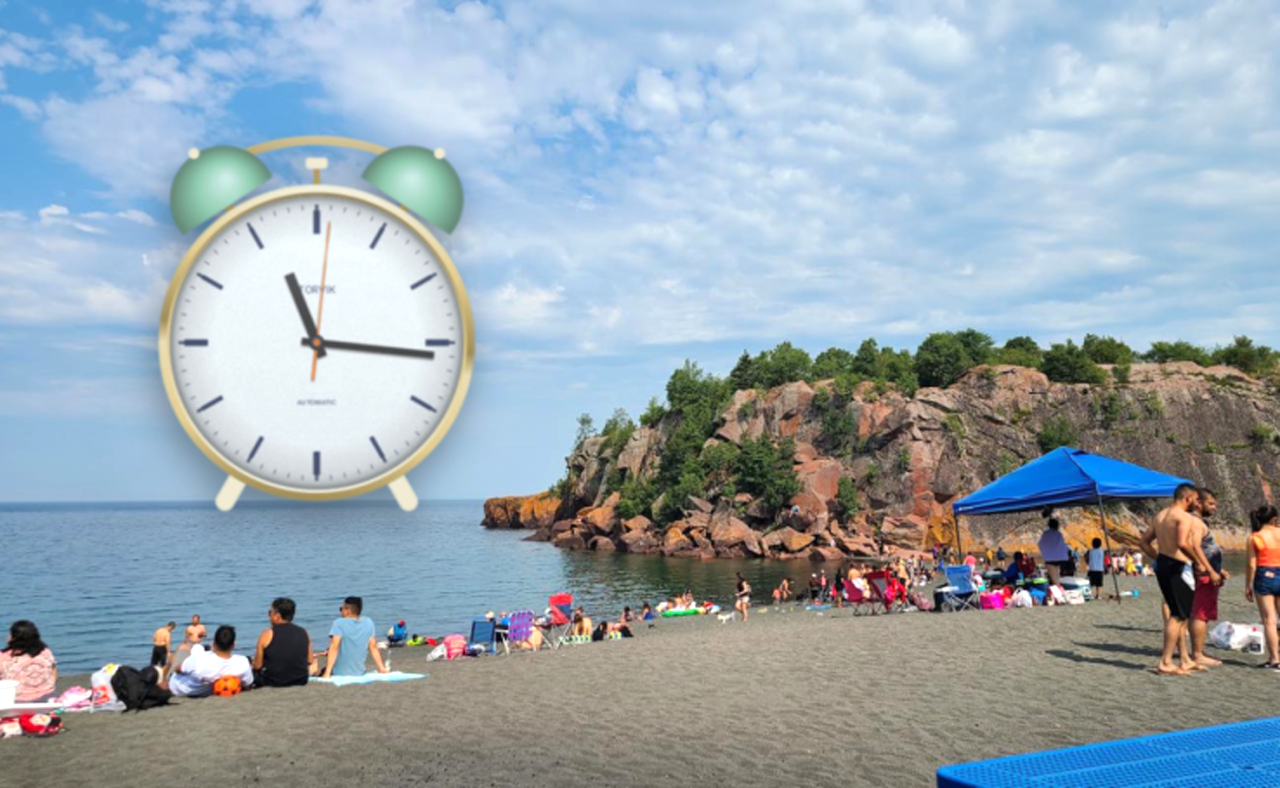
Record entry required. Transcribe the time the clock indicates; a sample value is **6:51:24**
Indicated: **11:16:01**
